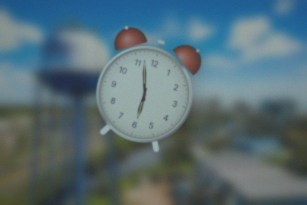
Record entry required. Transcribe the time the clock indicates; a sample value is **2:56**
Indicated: **5:57**
